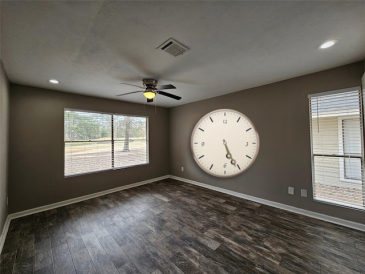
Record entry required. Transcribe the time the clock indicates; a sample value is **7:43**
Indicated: **5:26**
